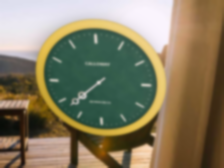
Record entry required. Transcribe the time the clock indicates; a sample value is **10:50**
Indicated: **7:38**
